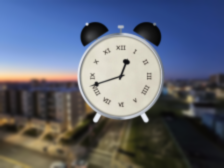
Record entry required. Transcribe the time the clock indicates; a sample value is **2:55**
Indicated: **12:42**
